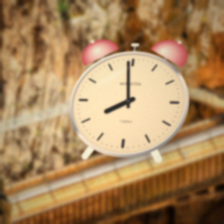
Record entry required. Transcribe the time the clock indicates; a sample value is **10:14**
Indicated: **7:59**
